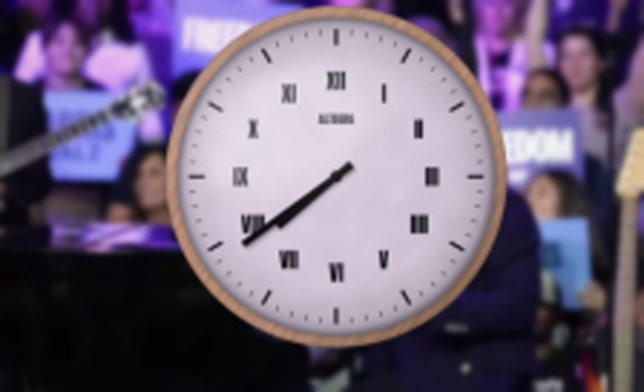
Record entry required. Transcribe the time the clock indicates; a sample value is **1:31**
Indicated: **7:39**
